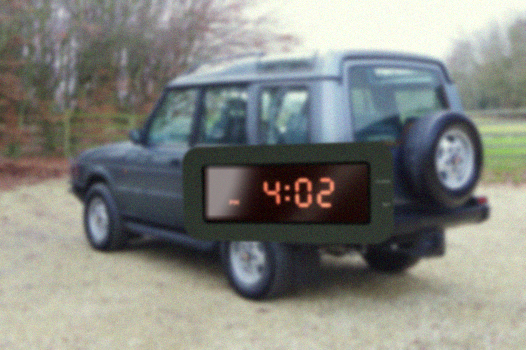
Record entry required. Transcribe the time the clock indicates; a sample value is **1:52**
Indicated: **4:02**
